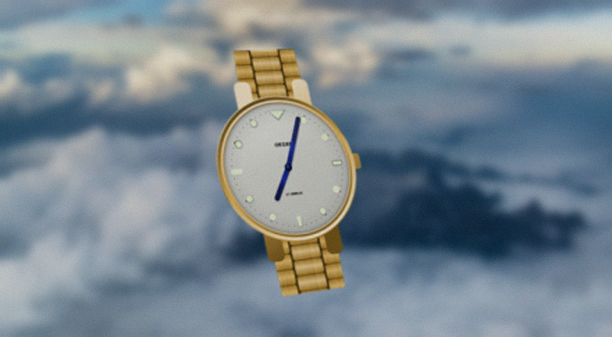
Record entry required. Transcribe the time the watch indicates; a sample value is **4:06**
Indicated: **7:04**
